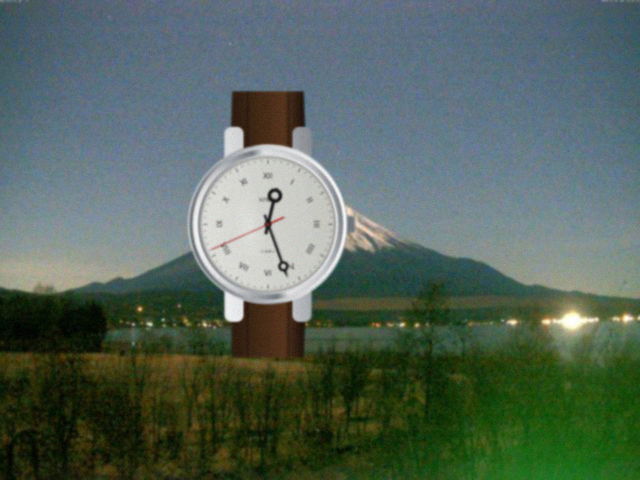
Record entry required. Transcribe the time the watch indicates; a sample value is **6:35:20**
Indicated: **12:26:41**
